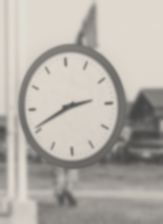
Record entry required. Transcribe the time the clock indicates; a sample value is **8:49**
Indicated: **2:41**
